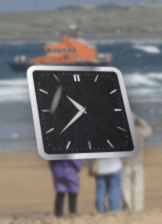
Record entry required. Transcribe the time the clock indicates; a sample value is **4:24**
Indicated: **10:38**
